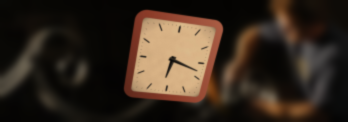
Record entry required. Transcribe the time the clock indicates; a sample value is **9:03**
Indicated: **6:18**
